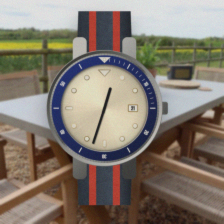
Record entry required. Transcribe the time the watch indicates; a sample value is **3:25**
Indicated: **12:33**
